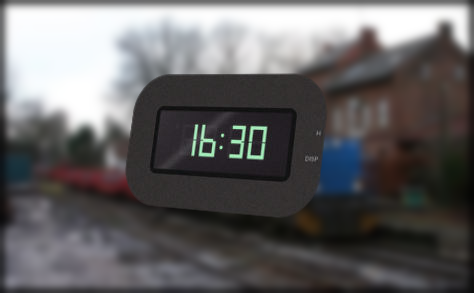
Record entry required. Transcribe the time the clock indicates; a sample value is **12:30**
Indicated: **16:30**
